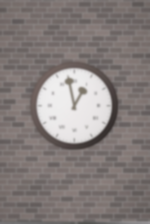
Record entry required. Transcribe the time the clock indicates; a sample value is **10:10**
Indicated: **12:58**
